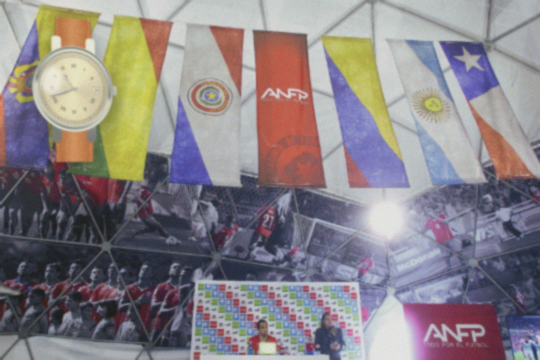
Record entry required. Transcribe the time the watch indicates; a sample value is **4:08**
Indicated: **10:42**
